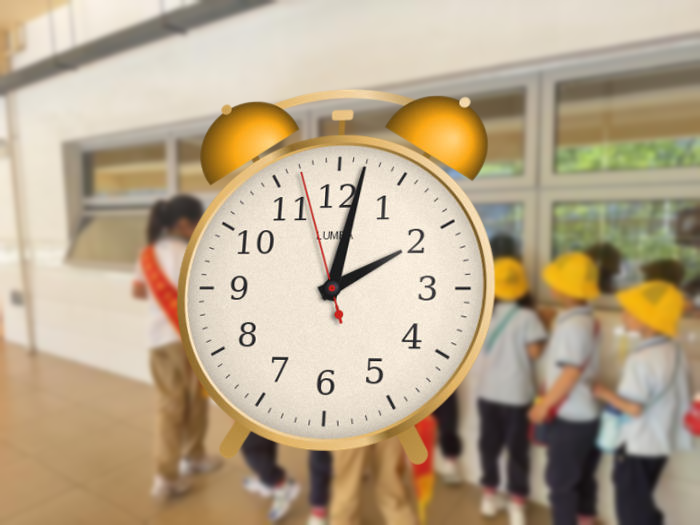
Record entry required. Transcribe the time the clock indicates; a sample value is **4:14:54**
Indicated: **2:01:57**
